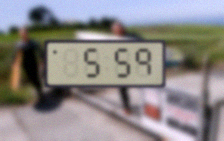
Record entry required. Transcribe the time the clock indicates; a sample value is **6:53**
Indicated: **5:59**
